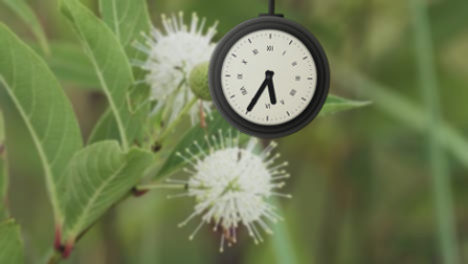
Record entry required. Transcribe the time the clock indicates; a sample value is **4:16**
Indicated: **5:35**
